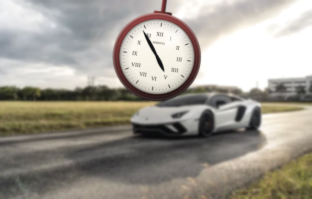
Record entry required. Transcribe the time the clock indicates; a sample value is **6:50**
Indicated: **4:54**
